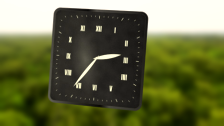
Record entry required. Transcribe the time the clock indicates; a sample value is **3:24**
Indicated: **2:36**
